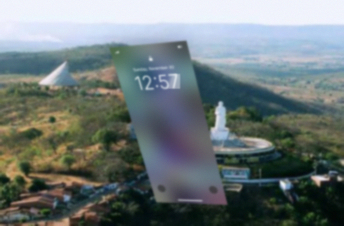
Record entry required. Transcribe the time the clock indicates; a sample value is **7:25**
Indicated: **12:57**
